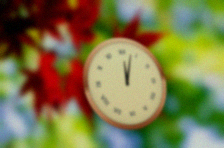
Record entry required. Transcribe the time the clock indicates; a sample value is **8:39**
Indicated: **12:03**
